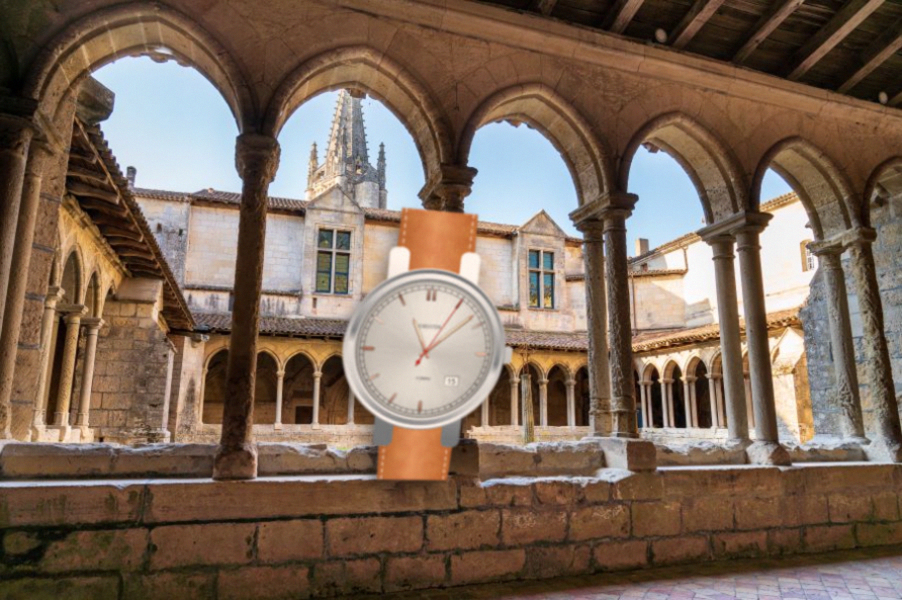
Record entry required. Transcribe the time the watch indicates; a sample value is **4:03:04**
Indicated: **11:08:05**
